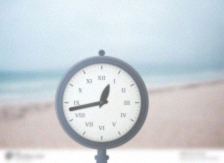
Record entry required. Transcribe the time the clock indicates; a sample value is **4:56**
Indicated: **12:43**
